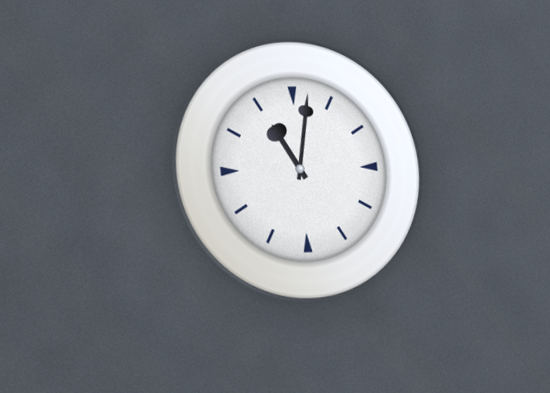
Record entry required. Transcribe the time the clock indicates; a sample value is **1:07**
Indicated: **11:02**
